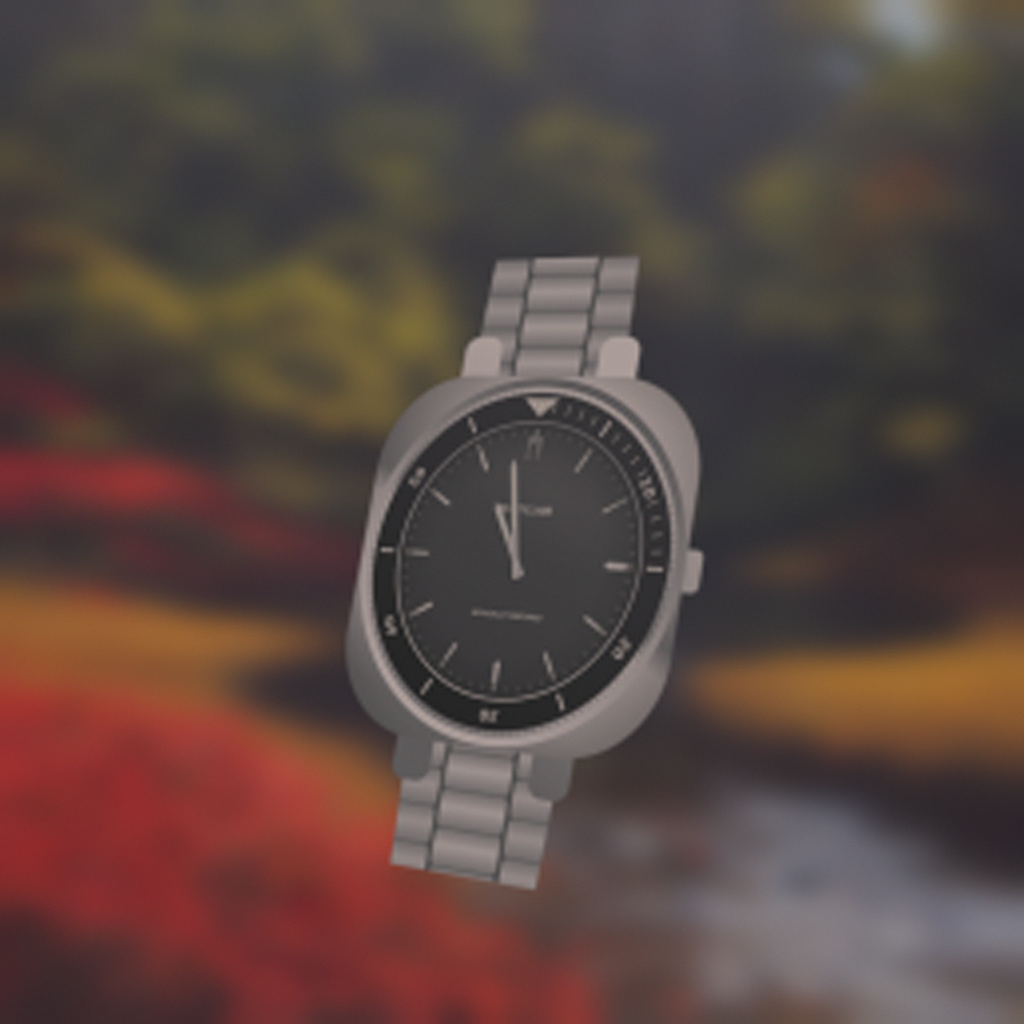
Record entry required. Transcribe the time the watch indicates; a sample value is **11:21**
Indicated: **10:58**
